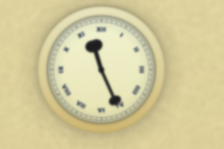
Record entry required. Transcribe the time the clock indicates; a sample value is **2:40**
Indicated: **11:26**
